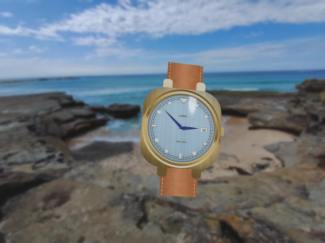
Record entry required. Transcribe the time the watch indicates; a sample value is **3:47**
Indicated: **2:52**
